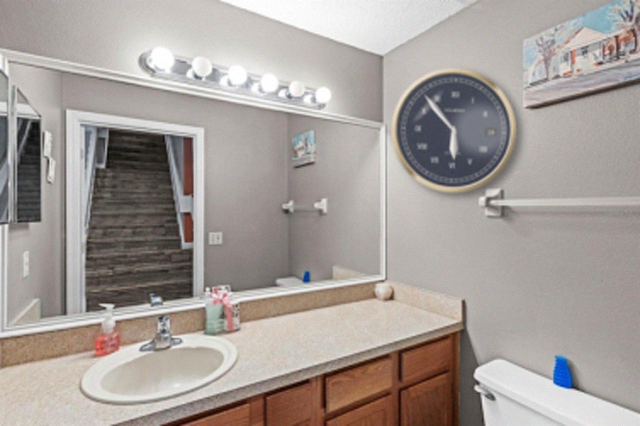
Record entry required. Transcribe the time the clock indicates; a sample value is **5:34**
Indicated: **5:53**
